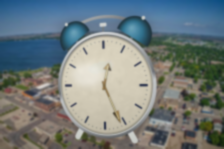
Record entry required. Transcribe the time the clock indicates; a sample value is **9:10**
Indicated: **12:26**
